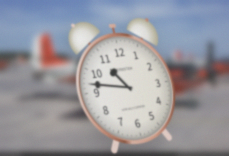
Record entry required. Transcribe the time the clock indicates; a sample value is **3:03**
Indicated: **10:47**
